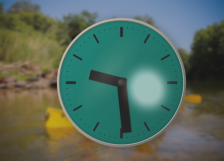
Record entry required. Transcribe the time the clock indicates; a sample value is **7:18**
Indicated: **9:29**
